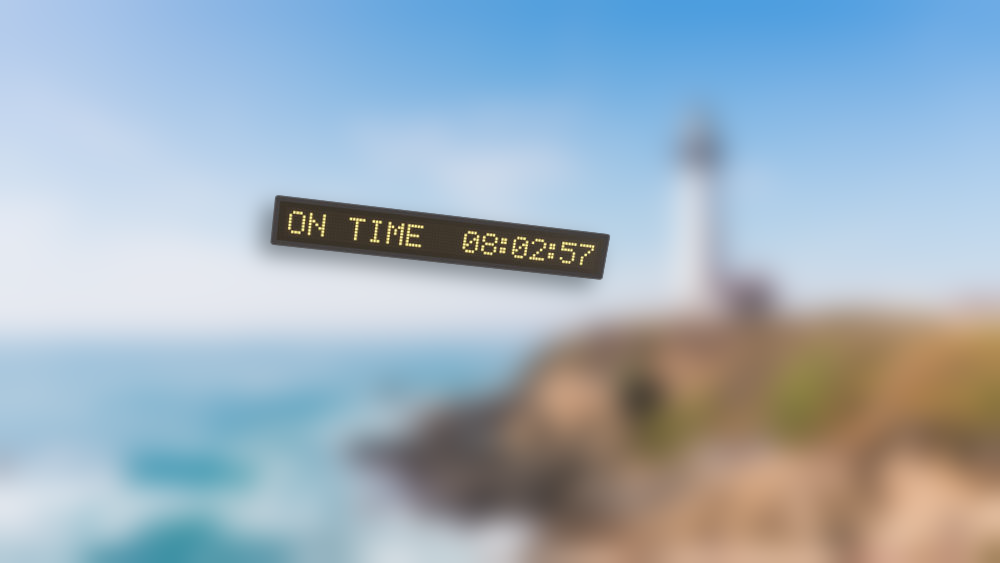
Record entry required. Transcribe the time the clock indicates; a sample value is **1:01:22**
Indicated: **8:02:57**
